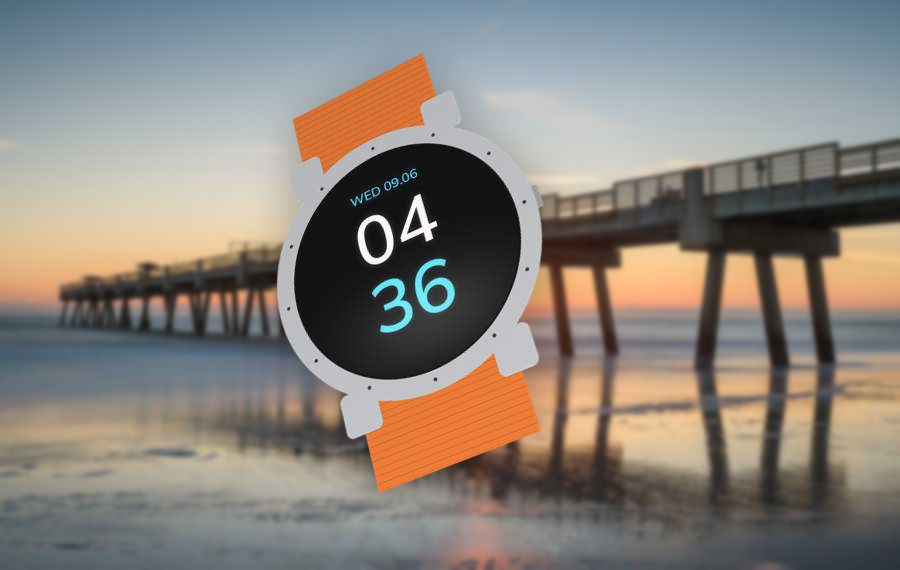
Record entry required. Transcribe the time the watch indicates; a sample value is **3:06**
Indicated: **4:36**
